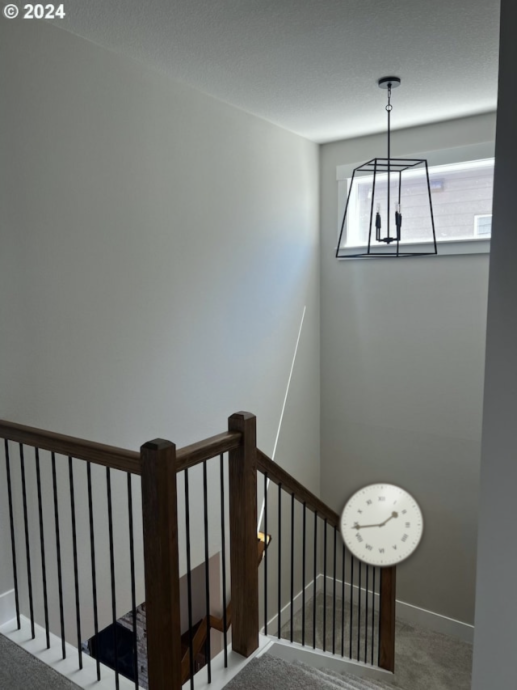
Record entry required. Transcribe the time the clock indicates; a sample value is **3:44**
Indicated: **1:44**
